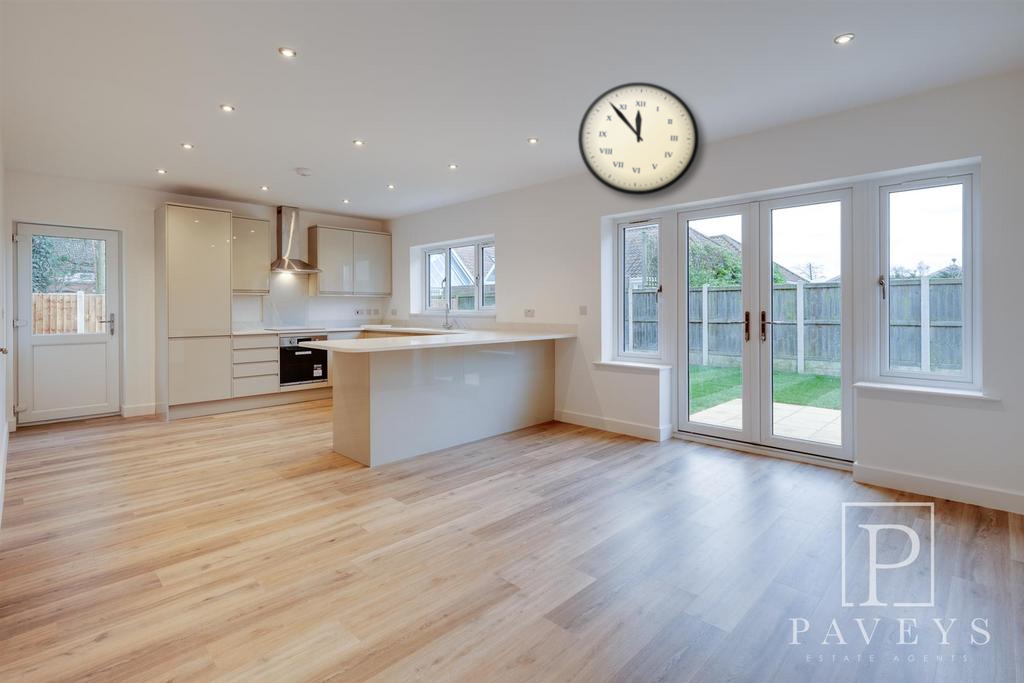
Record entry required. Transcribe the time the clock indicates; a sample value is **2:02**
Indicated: **11:53**
